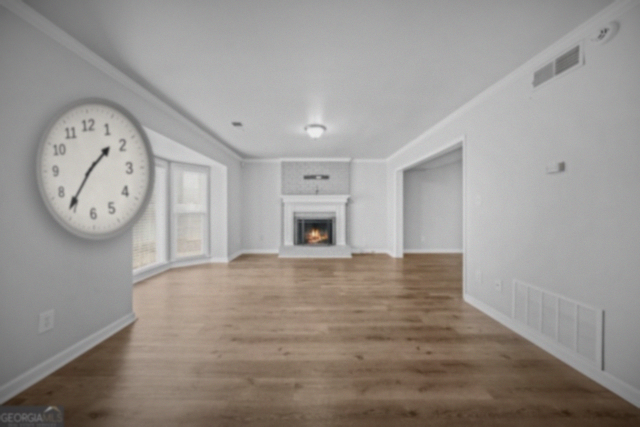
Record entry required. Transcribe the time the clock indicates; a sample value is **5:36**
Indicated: **1:36**
